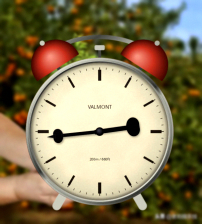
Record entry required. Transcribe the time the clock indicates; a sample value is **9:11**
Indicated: **2:44**
